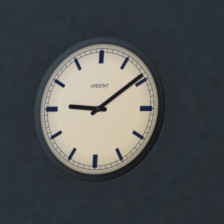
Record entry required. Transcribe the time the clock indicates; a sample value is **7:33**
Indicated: **9:09**
